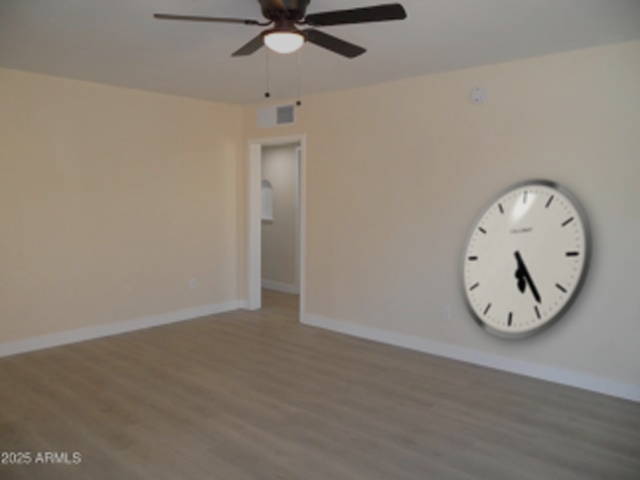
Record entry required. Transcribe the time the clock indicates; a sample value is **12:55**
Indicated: **5:24**
